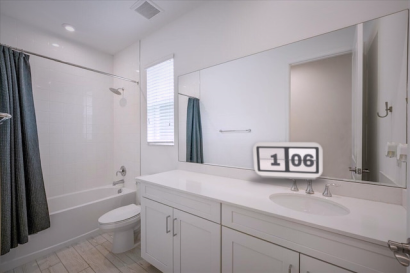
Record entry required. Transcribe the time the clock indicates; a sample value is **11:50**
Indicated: **1:06**
